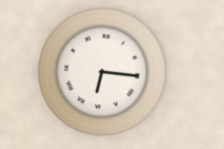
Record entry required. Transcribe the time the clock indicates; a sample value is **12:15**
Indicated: **6:15**
